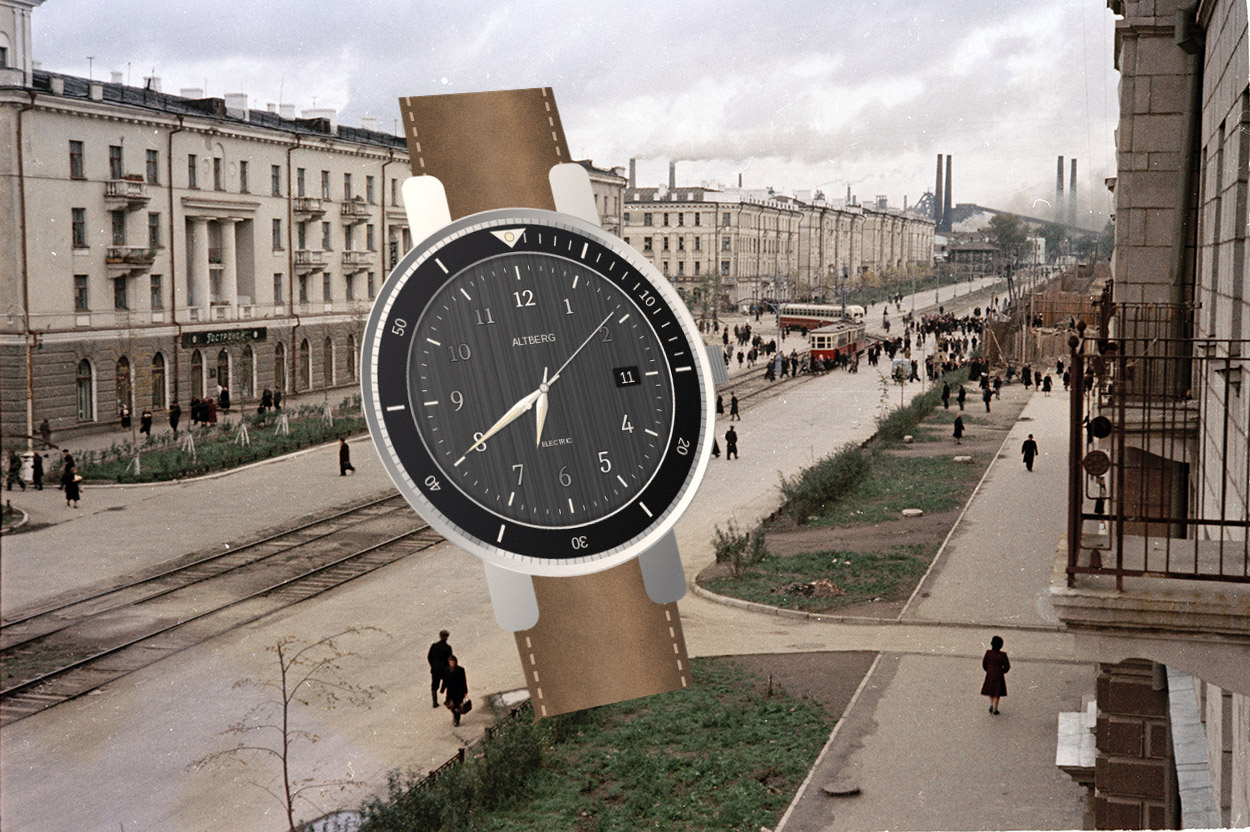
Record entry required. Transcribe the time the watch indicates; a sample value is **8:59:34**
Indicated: **6:40:09**
